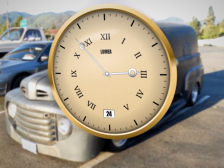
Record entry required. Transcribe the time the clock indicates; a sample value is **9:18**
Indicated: **2:53**
